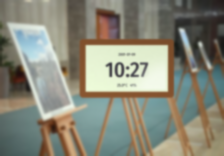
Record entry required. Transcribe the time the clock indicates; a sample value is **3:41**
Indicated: **10:27**
